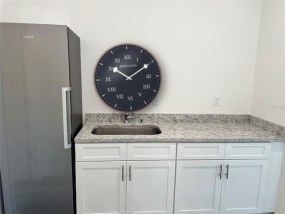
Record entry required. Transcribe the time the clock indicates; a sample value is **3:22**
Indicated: **10:10**
